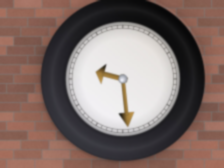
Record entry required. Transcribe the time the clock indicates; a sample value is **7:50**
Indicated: **9:29**
